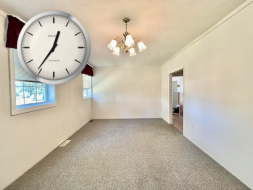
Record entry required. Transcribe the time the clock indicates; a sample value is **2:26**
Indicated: **12:36**
